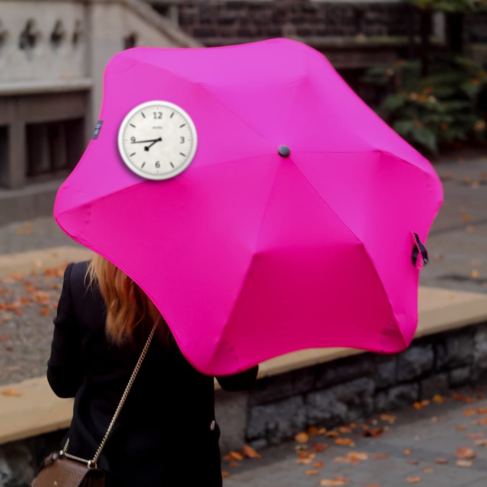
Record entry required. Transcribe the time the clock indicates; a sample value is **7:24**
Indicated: **7:44**
